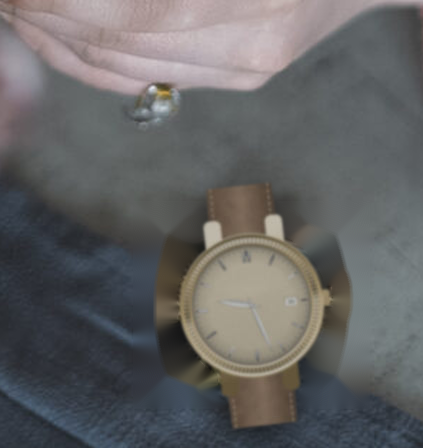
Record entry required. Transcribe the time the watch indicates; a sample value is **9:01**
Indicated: **9:27**
